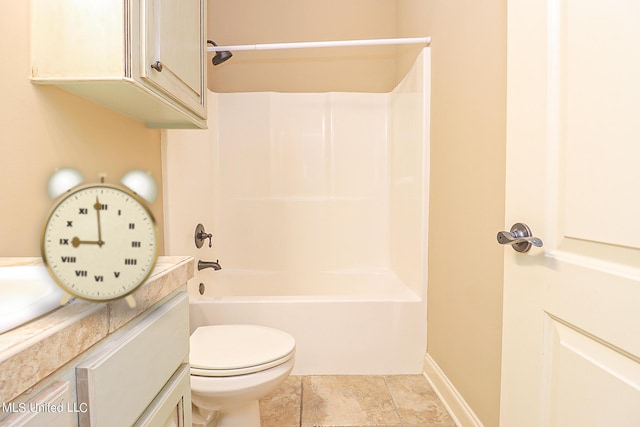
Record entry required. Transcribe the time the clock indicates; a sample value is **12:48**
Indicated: **8:59**
